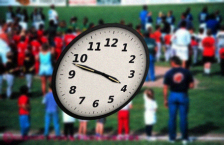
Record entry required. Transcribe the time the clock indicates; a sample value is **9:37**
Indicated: **3:48**
